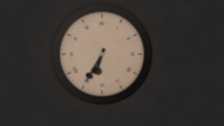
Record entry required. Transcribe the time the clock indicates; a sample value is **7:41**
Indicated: **6:35**
